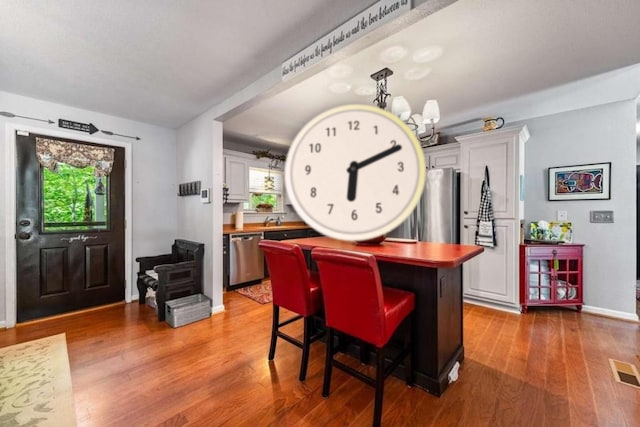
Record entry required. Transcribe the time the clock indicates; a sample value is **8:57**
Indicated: **6:11**
